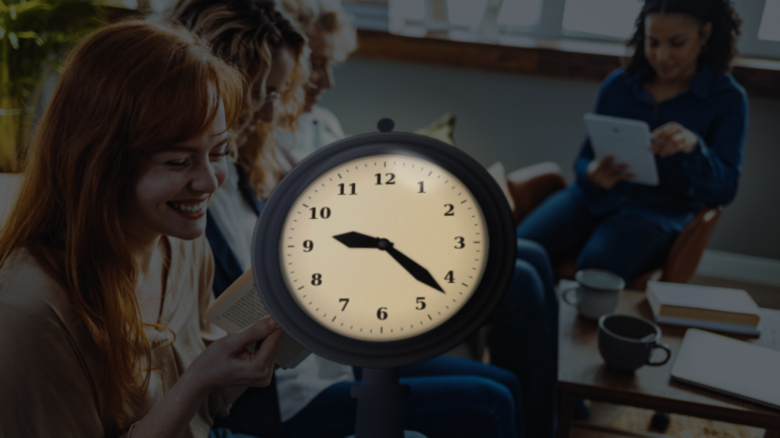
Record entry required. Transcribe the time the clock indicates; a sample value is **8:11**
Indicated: **9:22**
